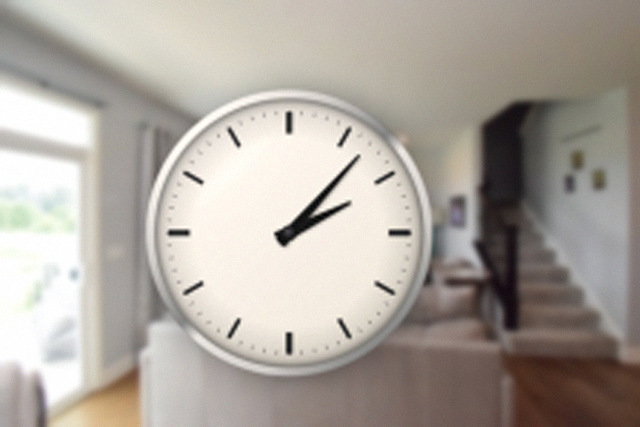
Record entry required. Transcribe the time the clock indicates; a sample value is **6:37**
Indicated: **2:07**
